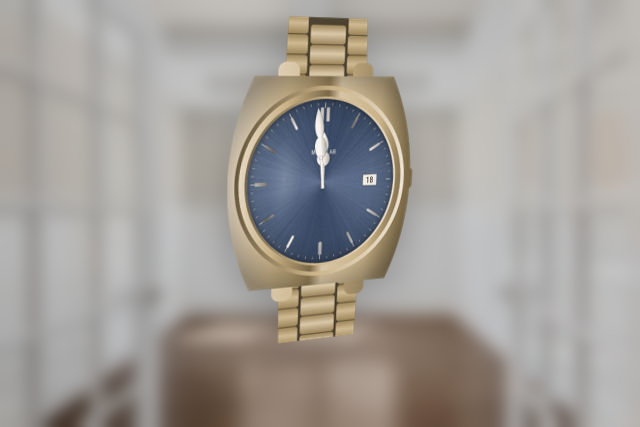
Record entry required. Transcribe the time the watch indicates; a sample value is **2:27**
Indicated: **11:59**
